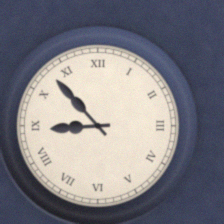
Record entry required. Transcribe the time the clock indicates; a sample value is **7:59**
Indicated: **8:53**
